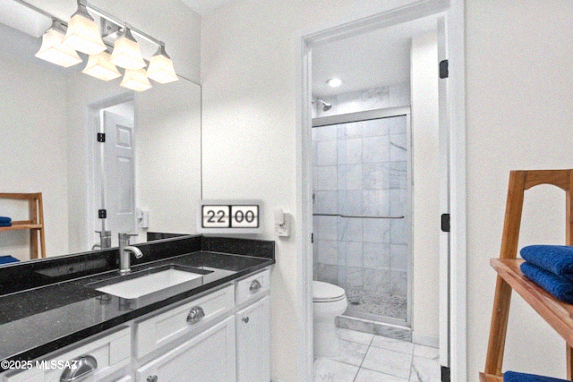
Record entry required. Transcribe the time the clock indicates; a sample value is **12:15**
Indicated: **22:00**
